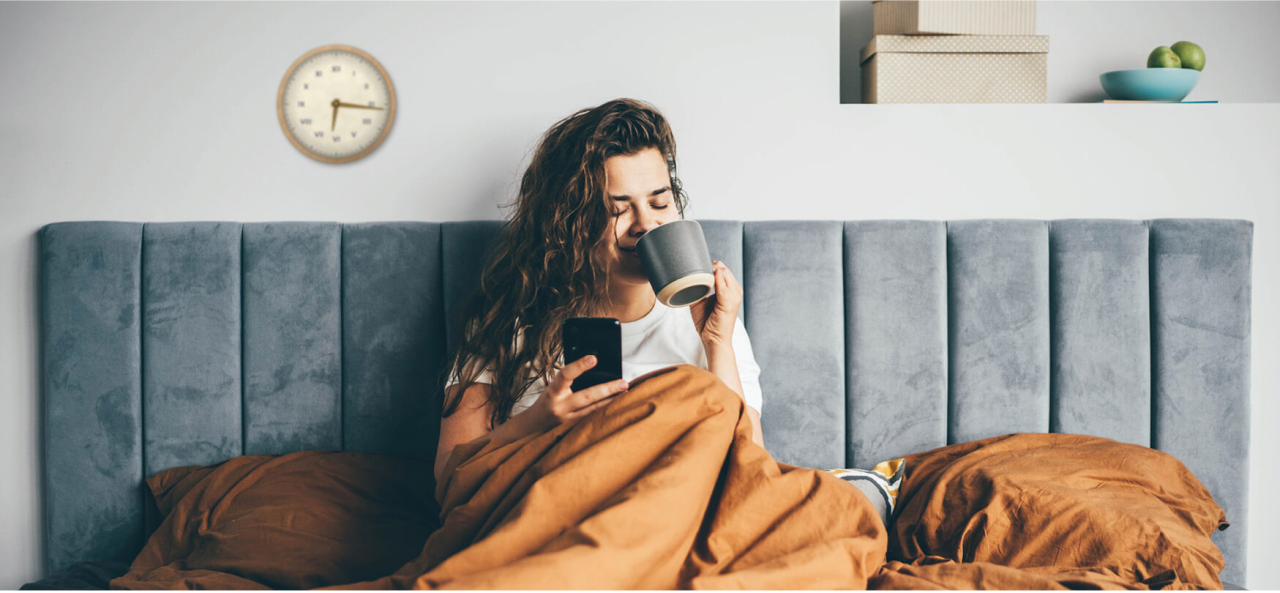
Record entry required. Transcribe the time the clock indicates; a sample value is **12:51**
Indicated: **6:16**
